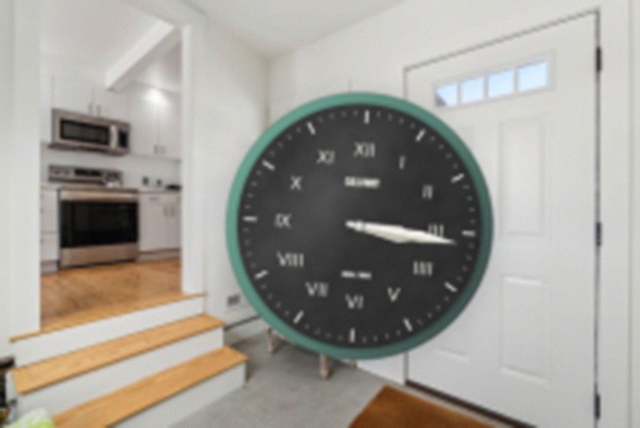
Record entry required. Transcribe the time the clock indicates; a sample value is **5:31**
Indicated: **3:16**
